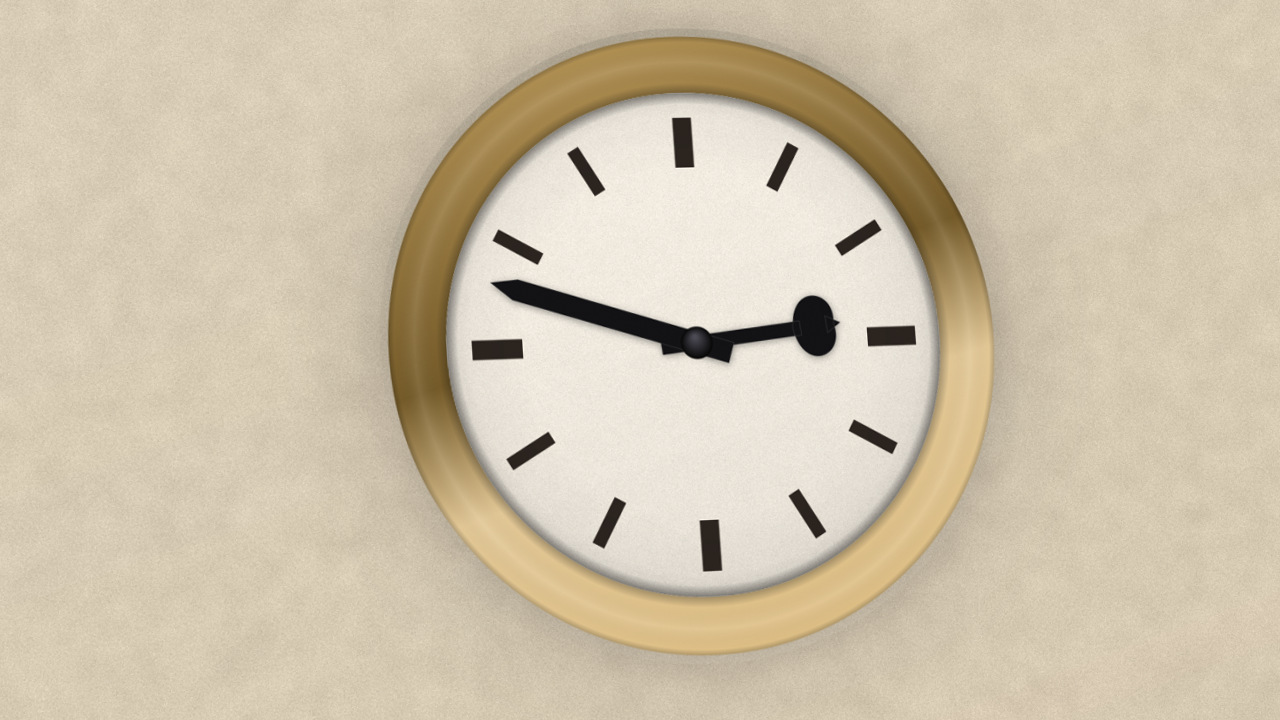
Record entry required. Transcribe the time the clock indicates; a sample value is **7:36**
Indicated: **2:48**
